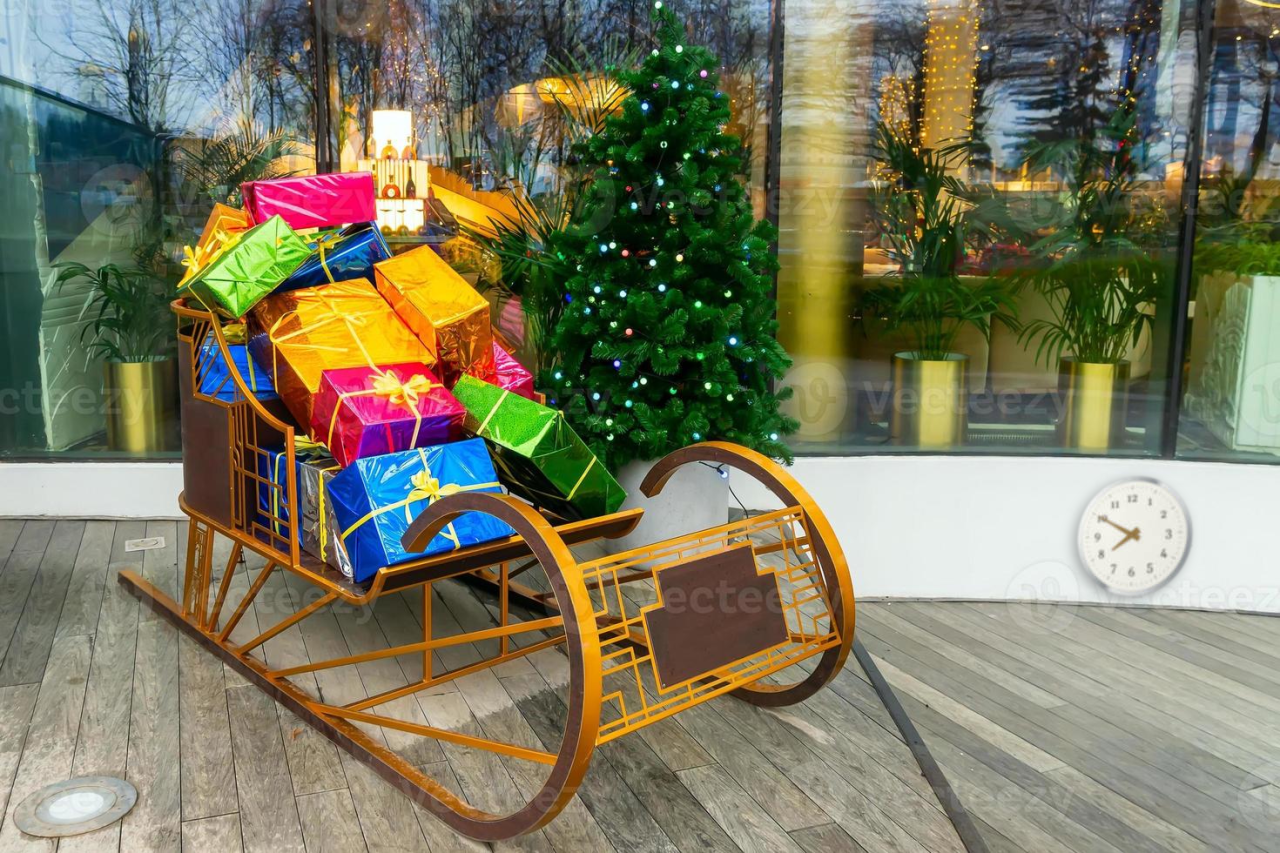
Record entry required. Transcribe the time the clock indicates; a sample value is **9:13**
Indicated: **7:50**
